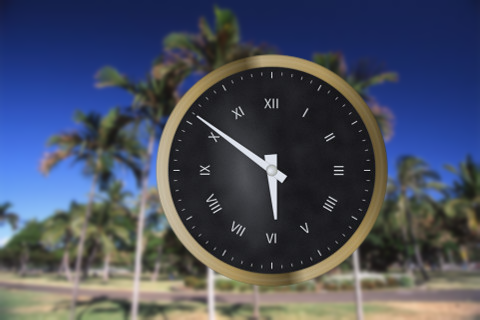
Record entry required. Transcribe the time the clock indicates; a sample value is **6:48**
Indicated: **5:51**
